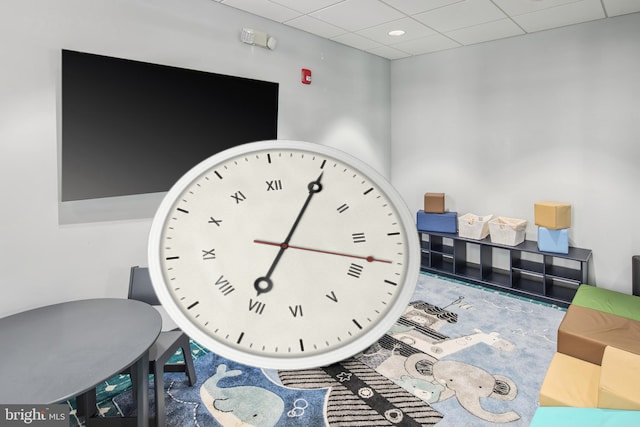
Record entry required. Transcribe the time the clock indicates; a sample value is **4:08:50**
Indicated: **7:05:18**
